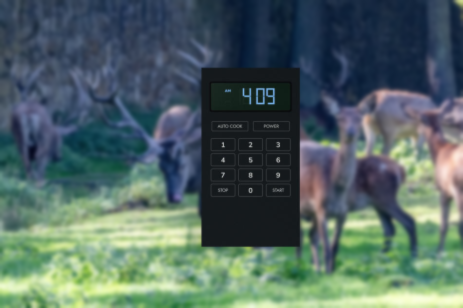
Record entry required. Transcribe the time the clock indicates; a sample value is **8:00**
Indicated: **4:09**
